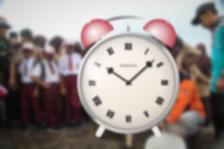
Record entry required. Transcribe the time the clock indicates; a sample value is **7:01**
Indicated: **10:08**
